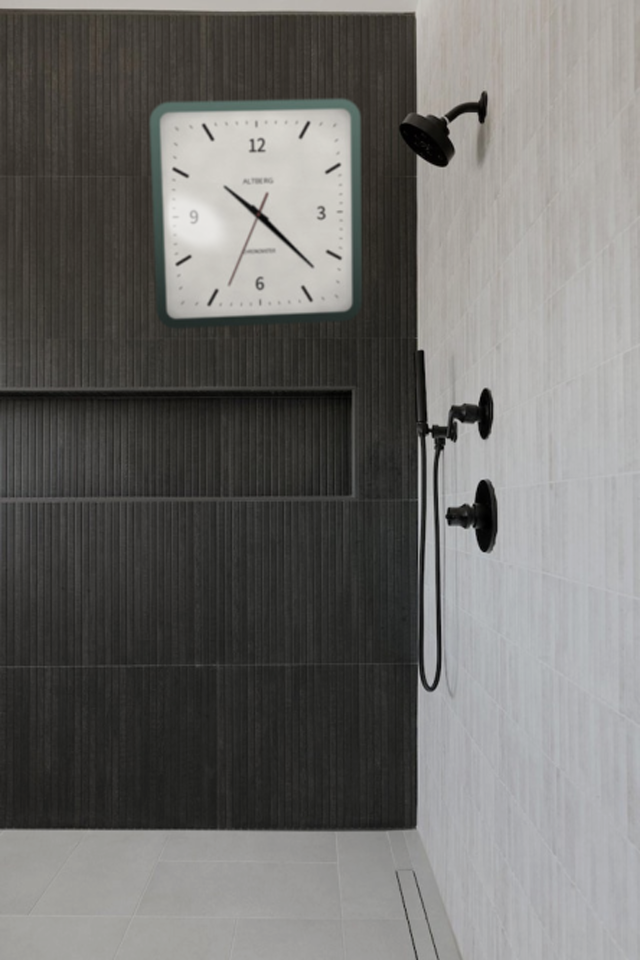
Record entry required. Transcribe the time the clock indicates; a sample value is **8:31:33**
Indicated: **10:22:34**
